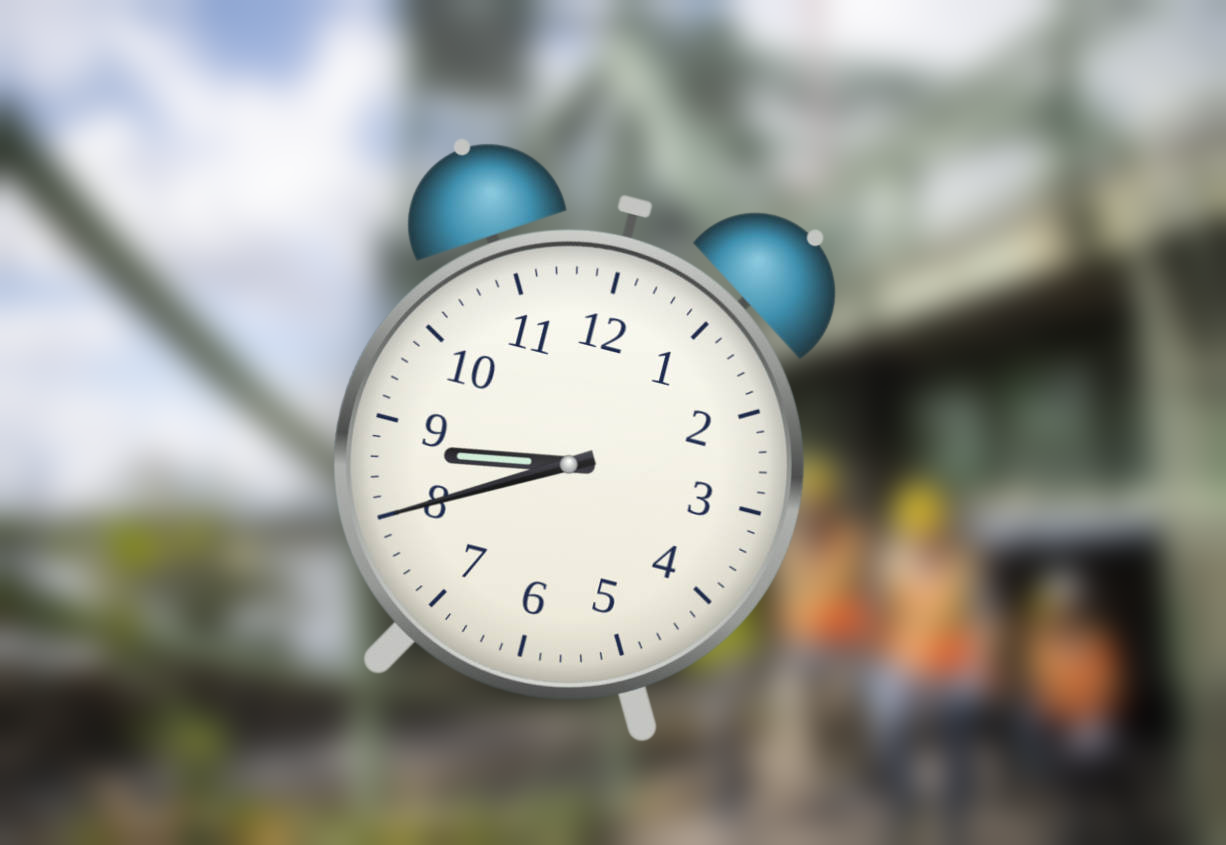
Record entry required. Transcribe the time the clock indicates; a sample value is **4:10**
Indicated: **8:40**
